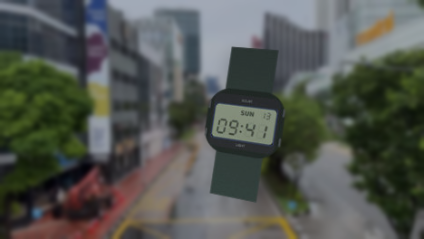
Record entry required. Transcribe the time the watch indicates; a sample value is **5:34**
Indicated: **9:41**
